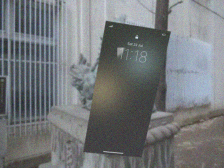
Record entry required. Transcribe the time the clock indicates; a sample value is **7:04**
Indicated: **11:18**
